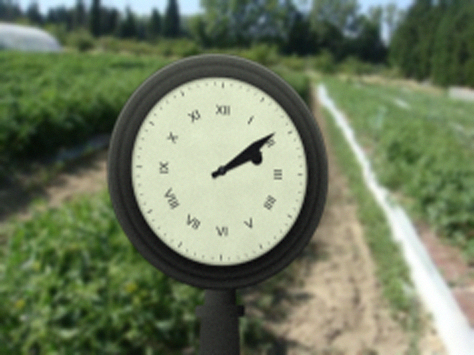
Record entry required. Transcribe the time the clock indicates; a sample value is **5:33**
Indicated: **2:09**
